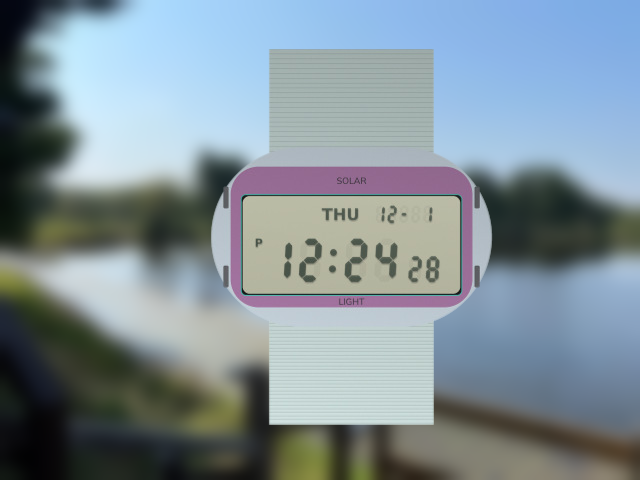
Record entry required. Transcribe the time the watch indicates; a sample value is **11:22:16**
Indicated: **12:24:28**
